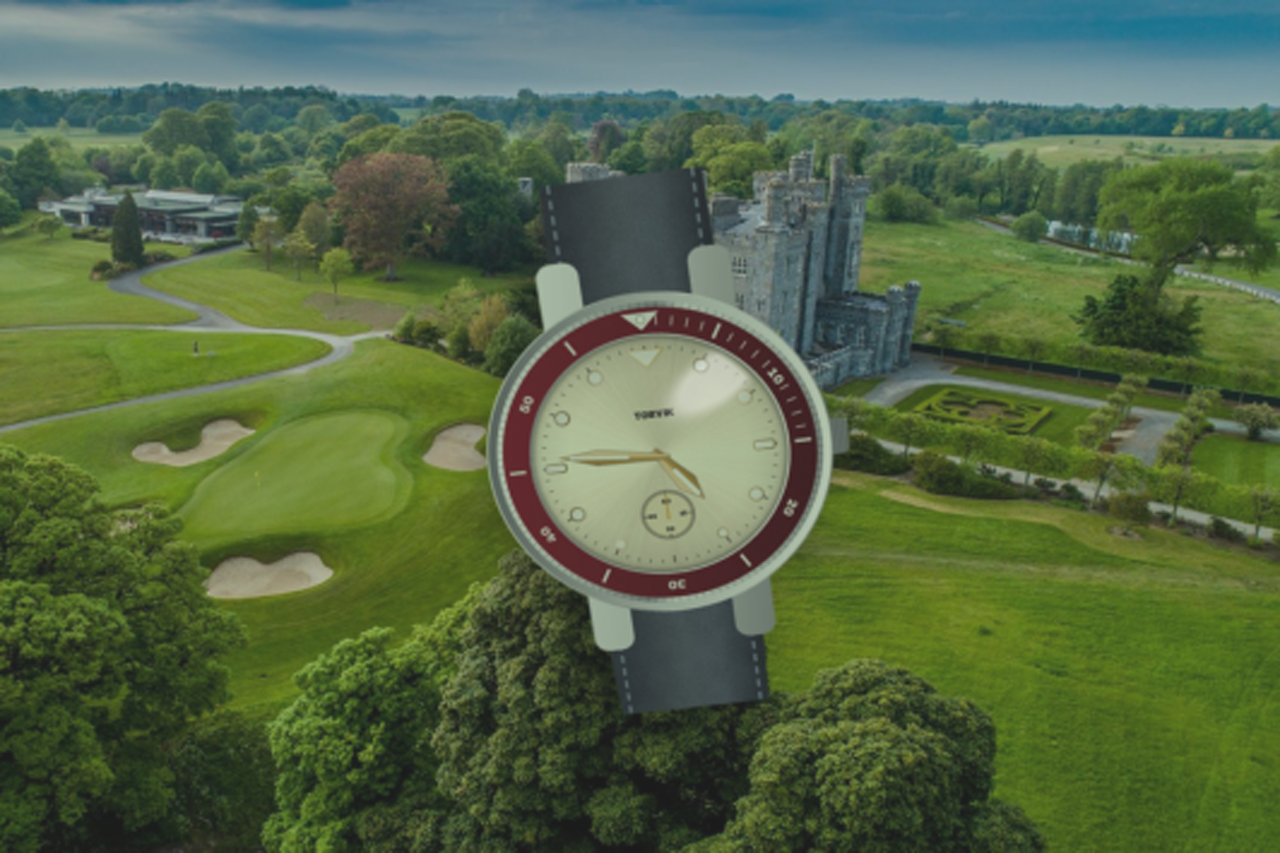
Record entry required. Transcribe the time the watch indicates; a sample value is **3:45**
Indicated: **4:46**
